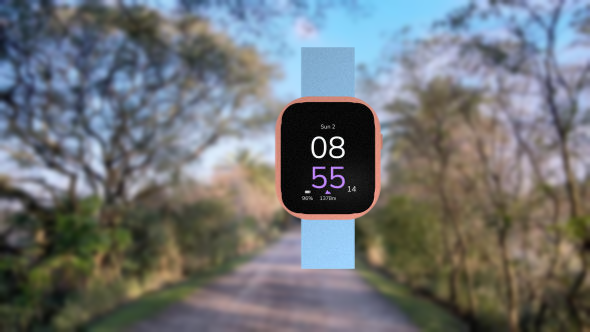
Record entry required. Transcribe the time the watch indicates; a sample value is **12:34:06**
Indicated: **8:55:14**
